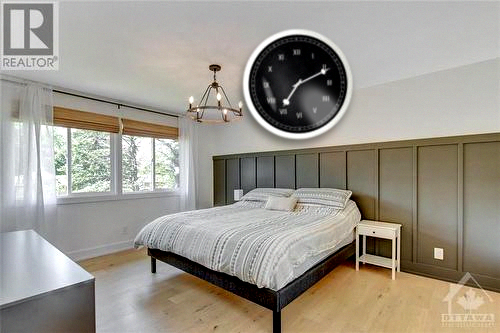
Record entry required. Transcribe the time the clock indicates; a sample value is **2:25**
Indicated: **7:11**
